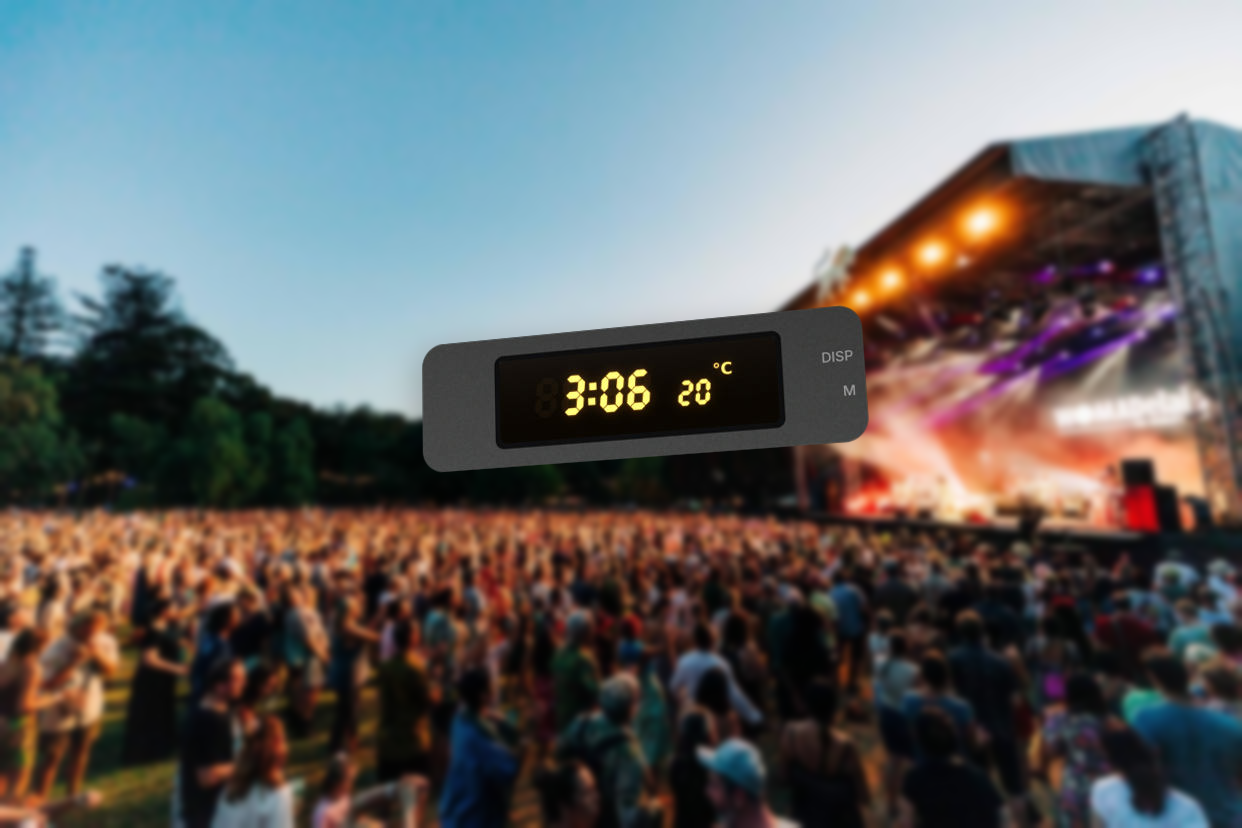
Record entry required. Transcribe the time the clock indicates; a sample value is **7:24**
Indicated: **3:06**
